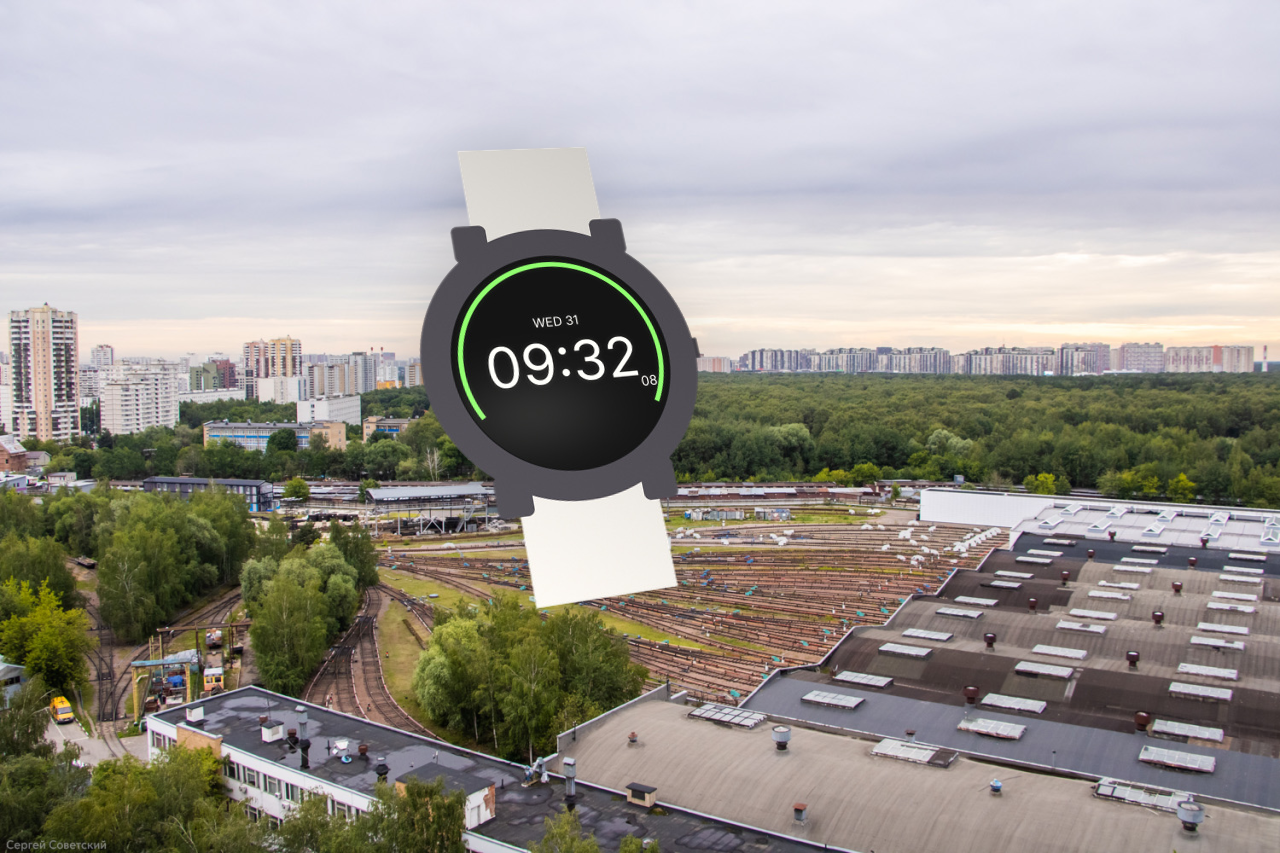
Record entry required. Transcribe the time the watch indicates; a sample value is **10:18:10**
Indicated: **9:32:08**
